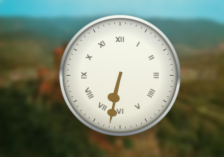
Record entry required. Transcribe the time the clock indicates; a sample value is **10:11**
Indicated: **6:32**
